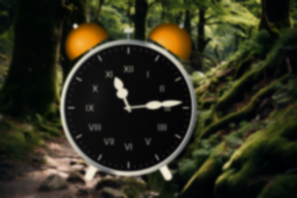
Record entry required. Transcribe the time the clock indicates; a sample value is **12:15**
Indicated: **11:14**
